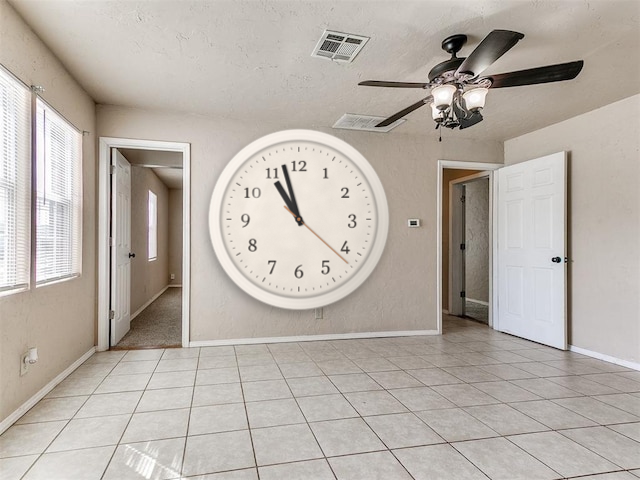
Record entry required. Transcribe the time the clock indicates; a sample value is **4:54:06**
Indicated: **10:57:22**
